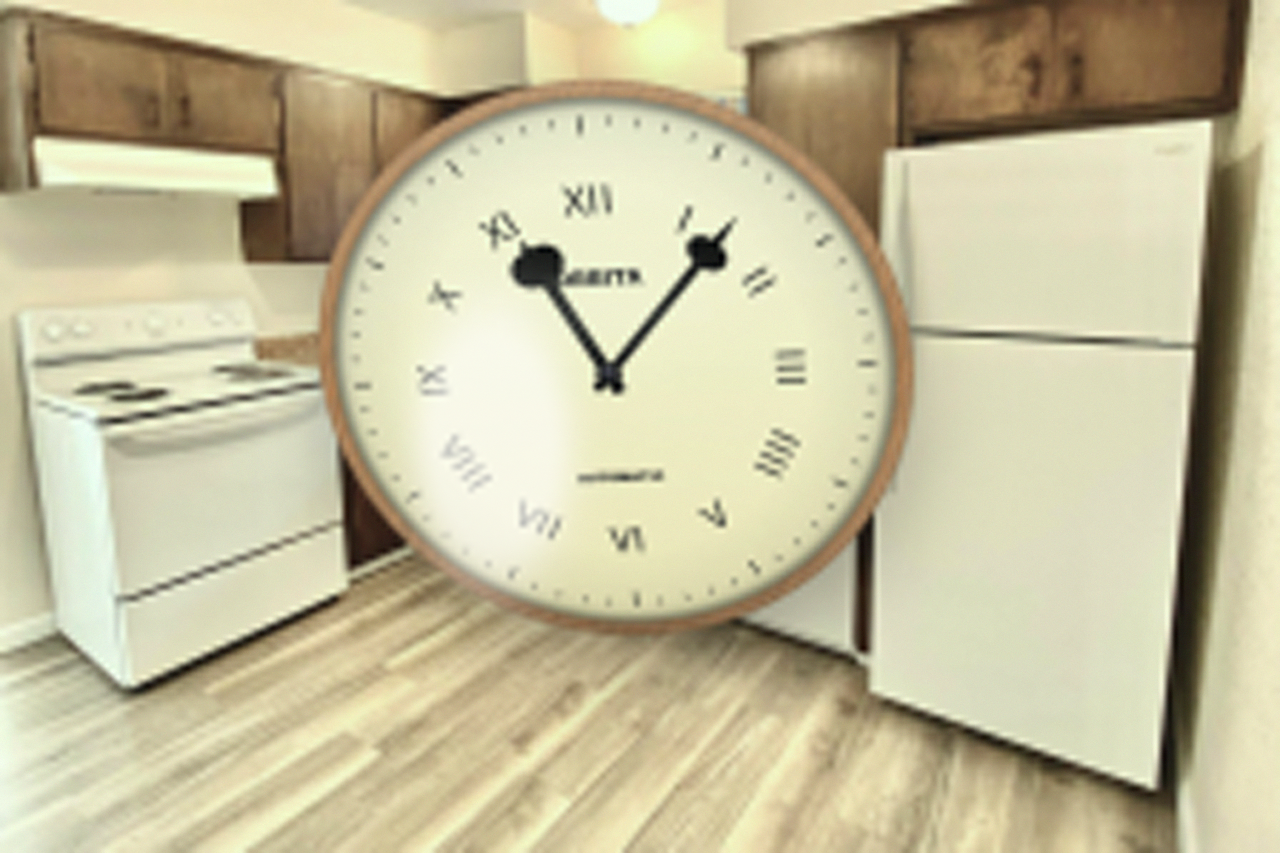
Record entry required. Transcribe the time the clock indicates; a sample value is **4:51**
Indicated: **11:07**
